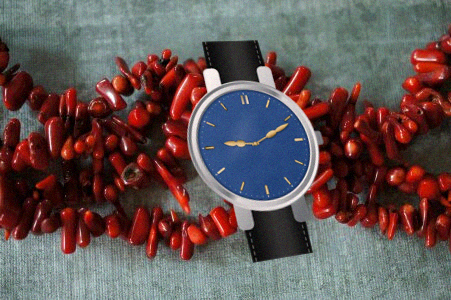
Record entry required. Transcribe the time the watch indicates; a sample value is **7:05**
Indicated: **9:11**
